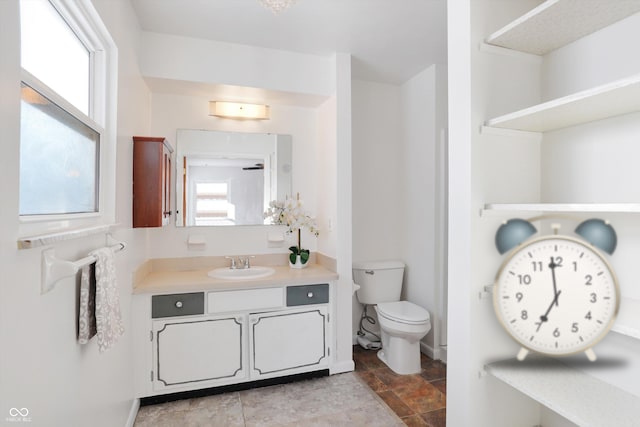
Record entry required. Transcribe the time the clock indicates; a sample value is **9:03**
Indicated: **6:59**
